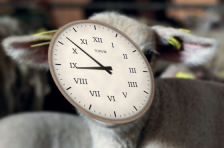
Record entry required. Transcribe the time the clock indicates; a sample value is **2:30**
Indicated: **8:52**
